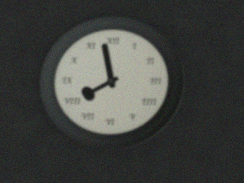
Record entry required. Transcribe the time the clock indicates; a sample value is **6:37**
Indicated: **7:58**
